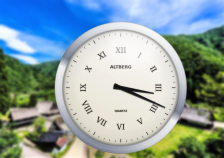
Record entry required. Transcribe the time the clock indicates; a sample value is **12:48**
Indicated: **3:19**
